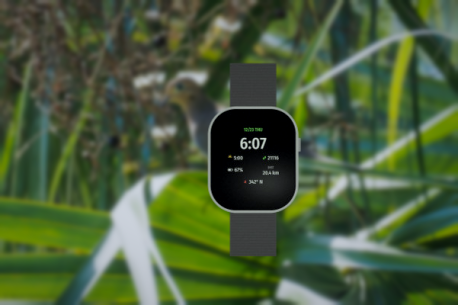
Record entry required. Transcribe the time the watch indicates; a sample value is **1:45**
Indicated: **6:07**
